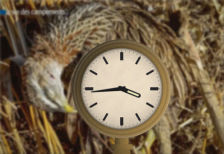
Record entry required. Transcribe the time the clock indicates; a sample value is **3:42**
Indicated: **3:44**
